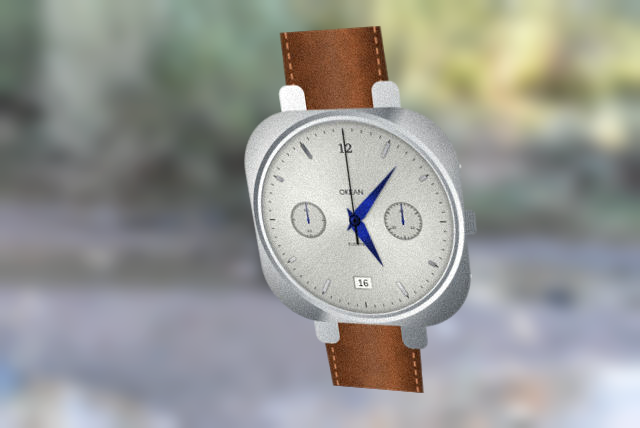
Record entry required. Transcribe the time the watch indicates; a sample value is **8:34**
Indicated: **5:07**
